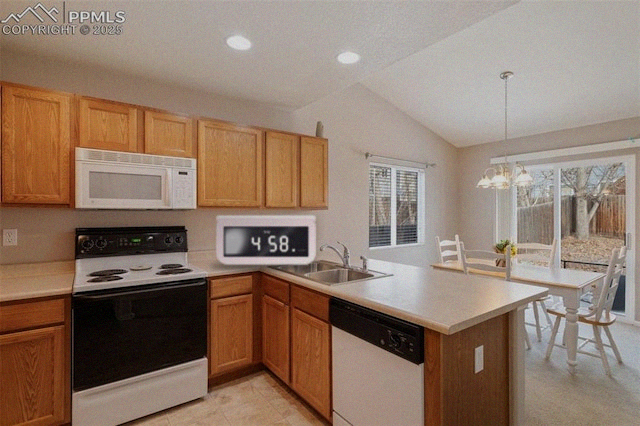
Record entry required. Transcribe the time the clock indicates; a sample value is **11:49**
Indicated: **4:58**
